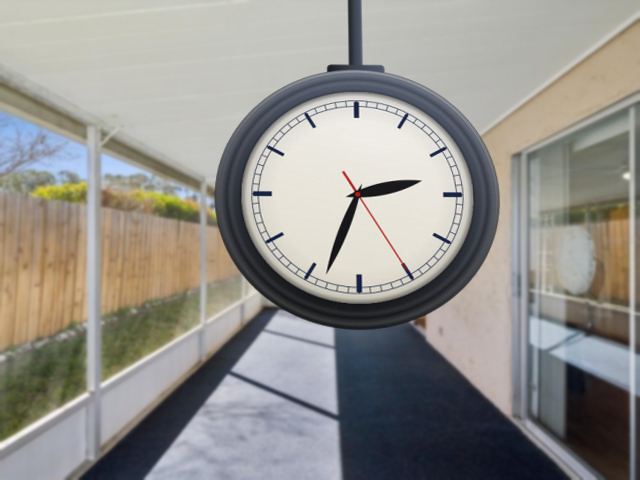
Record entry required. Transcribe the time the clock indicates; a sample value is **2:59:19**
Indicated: **2:33:25**
